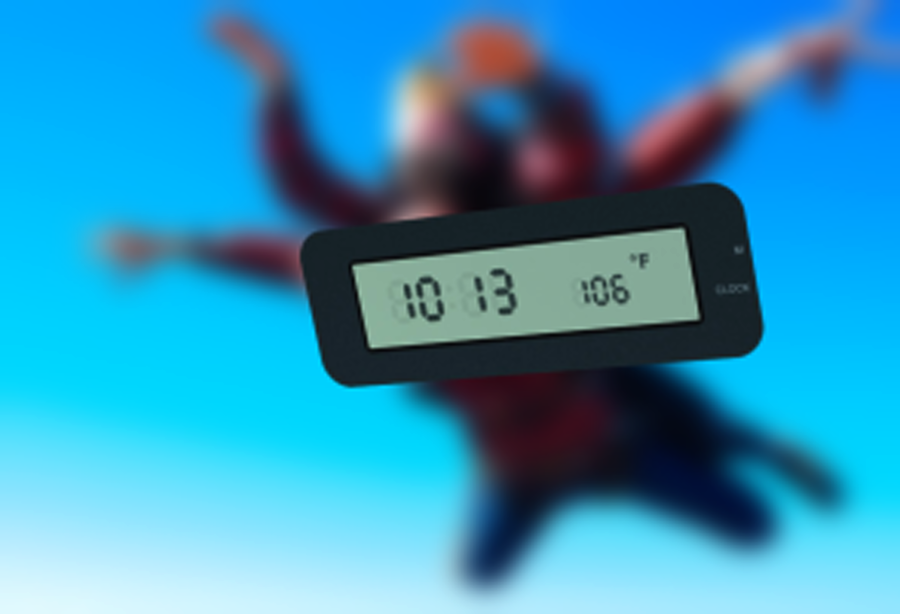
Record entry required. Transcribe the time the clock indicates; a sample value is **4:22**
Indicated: **10:13**
